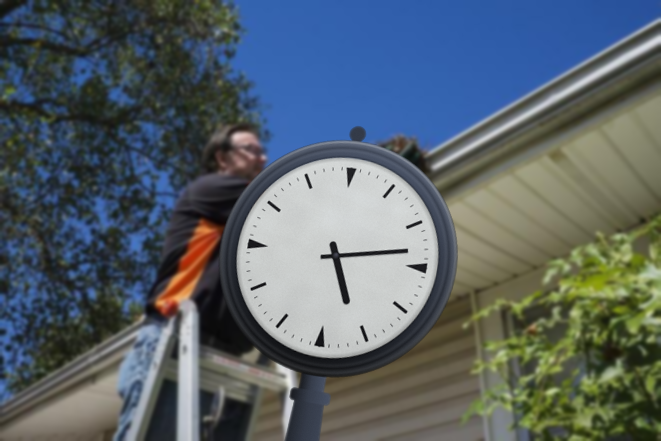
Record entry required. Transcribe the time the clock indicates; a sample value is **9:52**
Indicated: **5:13**
